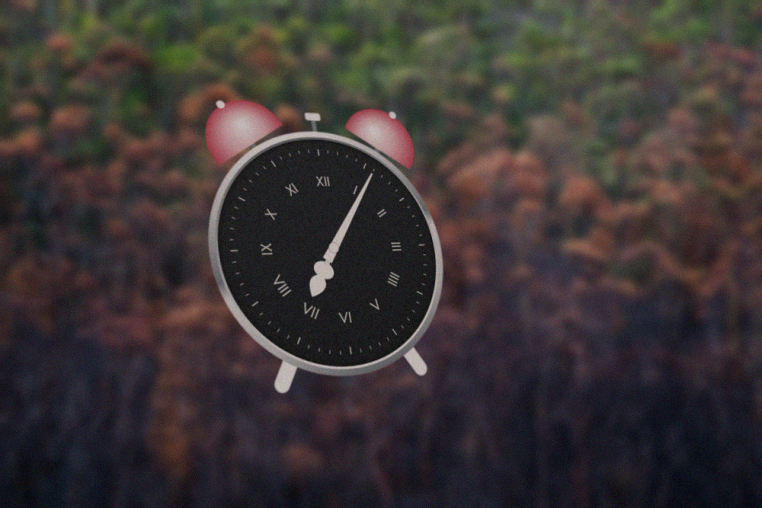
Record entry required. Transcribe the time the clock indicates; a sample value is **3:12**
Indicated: **7:06**
